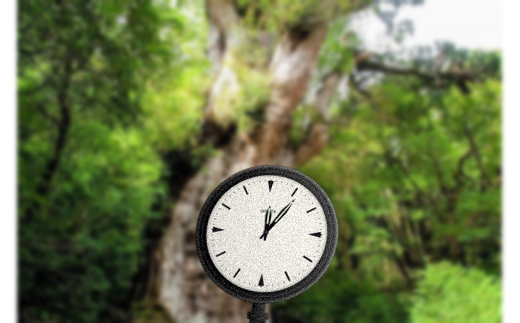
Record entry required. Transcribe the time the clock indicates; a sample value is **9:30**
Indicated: **12:06**
